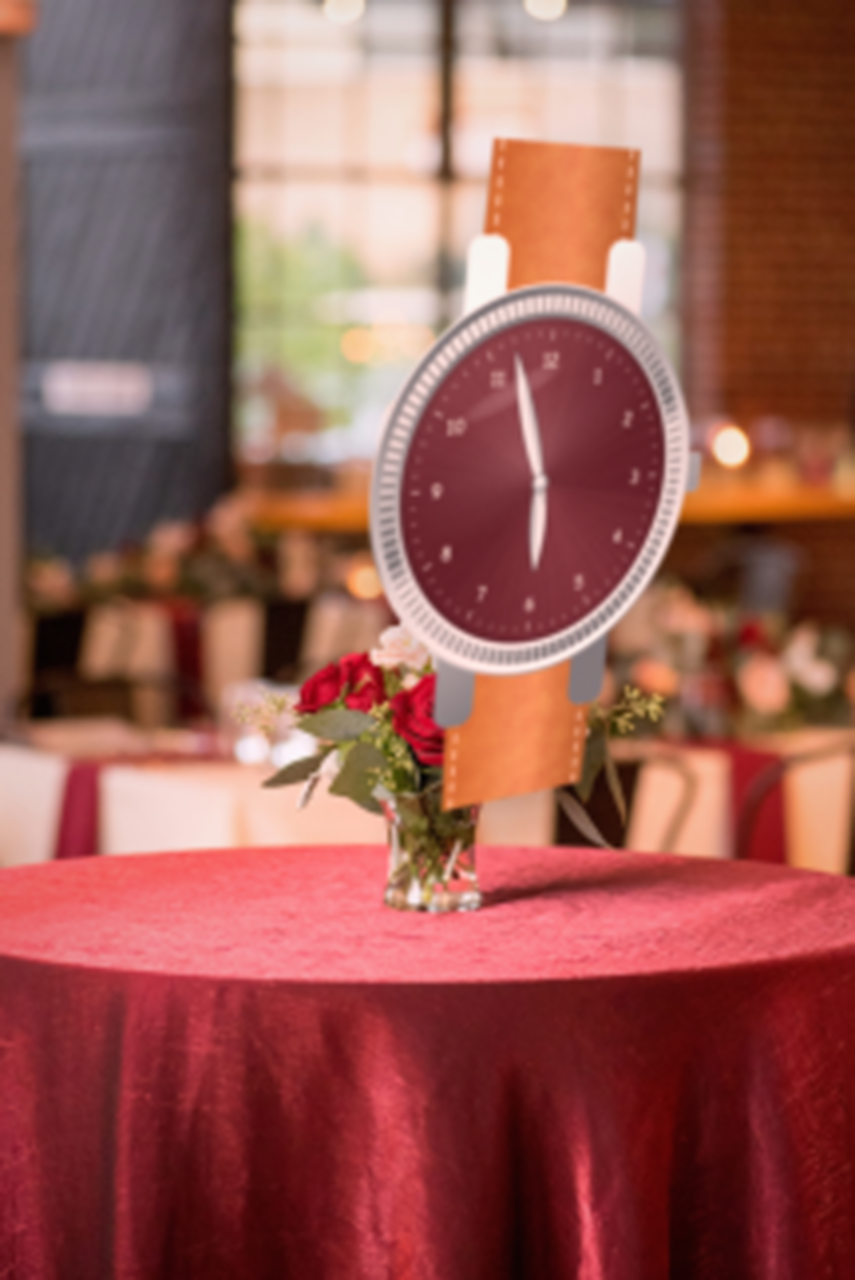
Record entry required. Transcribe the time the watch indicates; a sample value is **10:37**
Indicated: **5:57**
